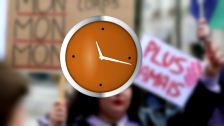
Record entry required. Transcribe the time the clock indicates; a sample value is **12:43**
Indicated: **11:17**
